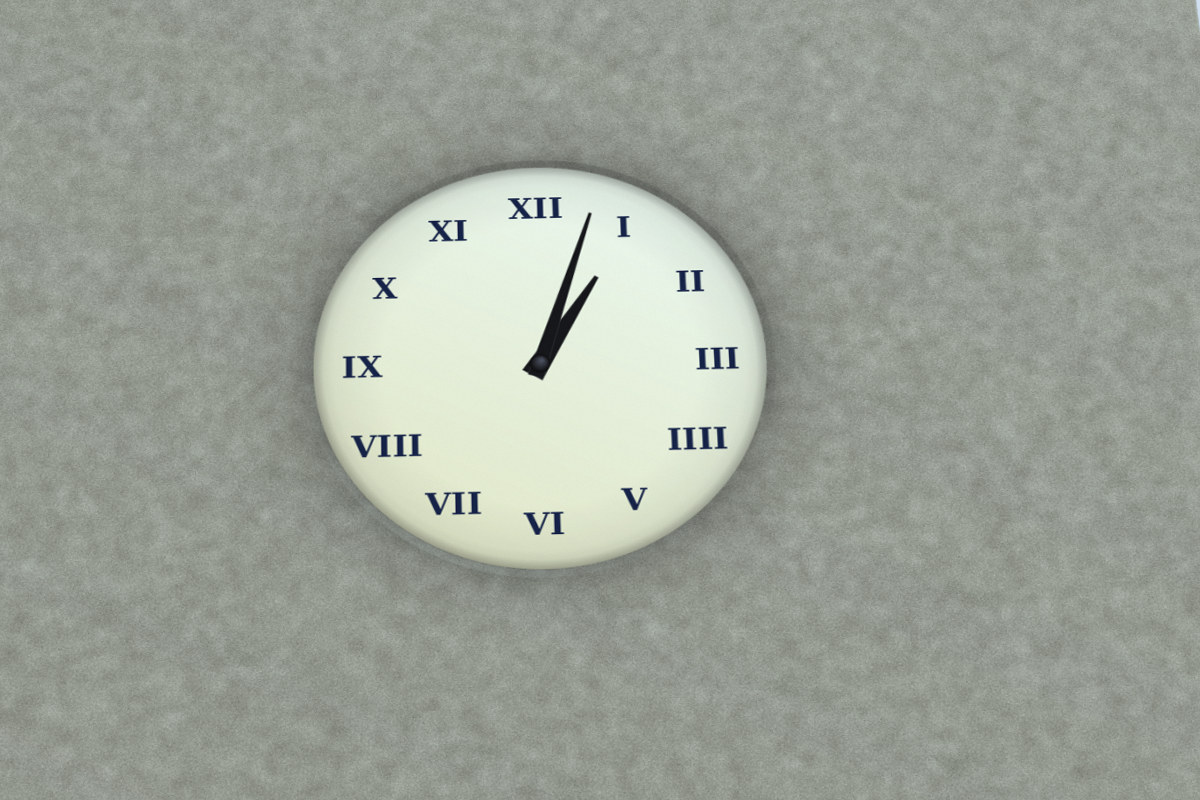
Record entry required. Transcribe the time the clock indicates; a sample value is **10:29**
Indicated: **1:03**
